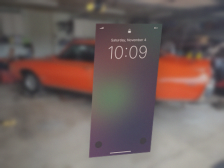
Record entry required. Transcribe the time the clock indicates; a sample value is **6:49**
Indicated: **10:09**
